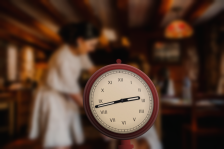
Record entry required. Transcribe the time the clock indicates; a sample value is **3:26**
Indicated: **2:43**
